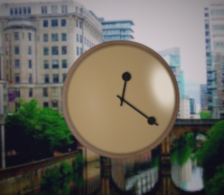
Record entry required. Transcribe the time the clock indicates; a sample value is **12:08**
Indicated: **12:21**
